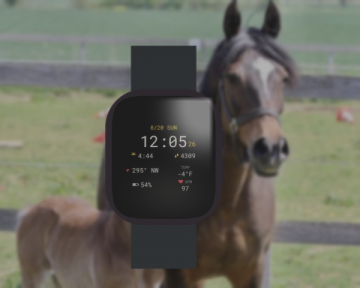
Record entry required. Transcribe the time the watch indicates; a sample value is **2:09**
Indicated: **12:05**
